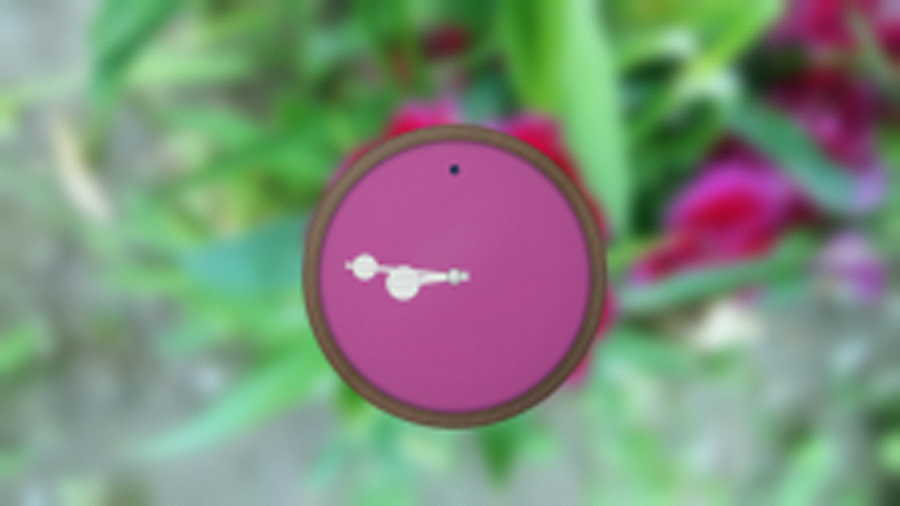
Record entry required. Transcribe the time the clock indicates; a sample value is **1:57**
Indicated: **8:46**
